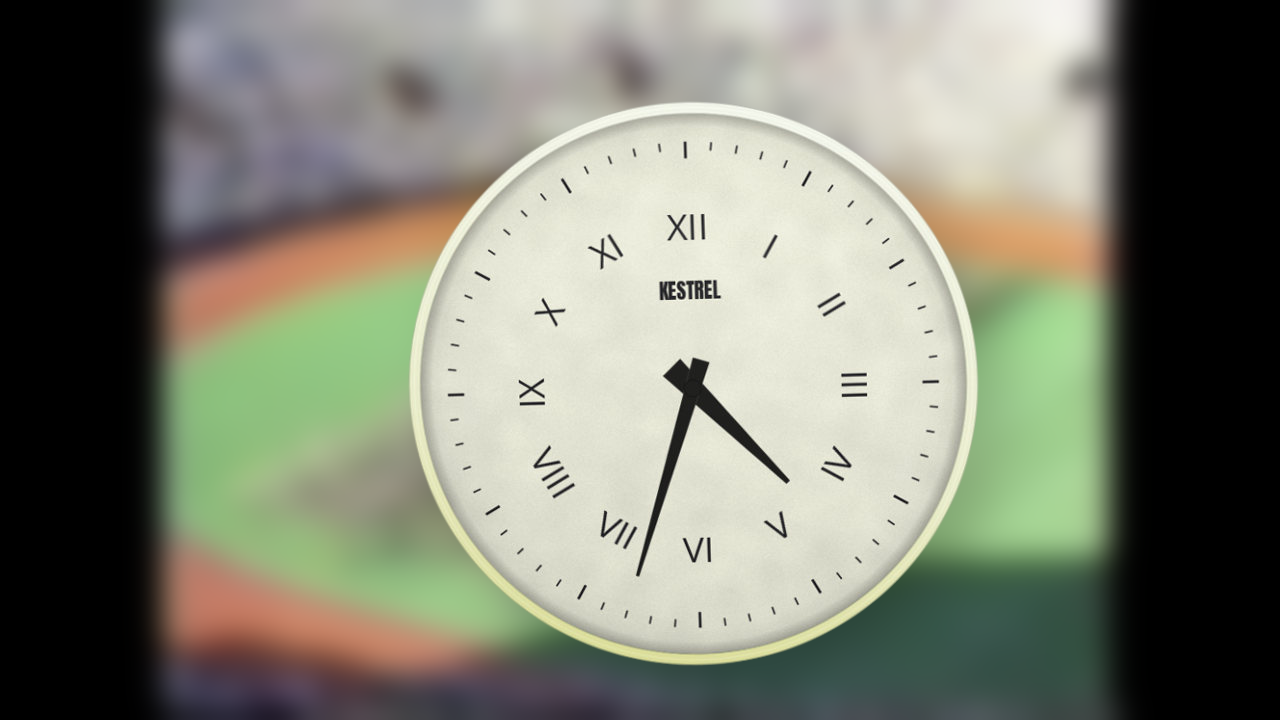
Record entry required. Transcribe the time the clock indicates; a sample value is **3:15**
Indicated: **4:33**
